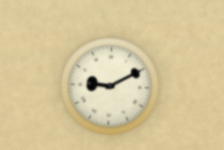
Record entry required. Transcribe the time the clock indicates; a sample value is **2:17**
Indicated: **9:10**
